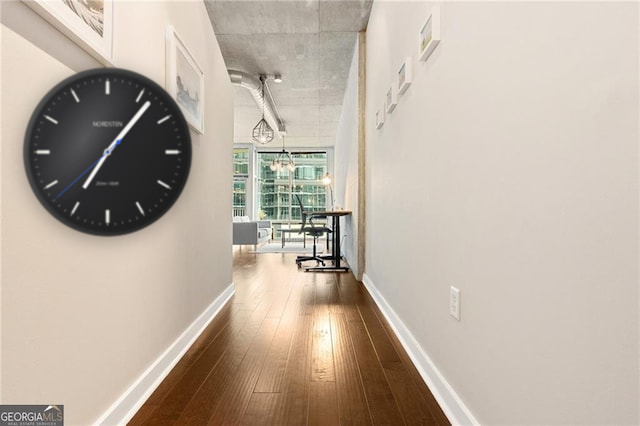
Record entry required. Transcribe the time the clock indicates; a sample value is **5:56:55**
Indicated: **7:06:38**
